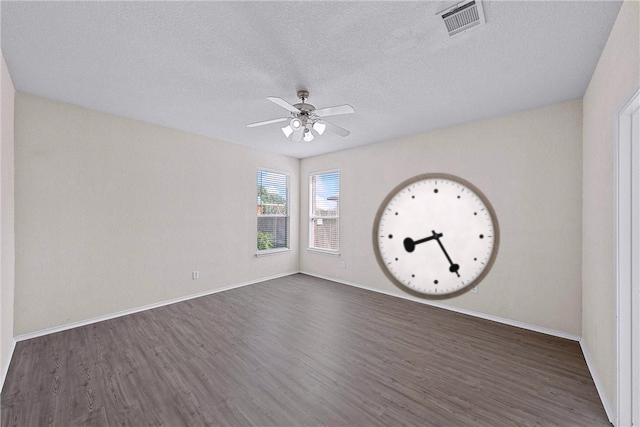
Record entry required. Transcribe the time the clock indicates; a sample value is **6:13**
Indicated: **8:25**
